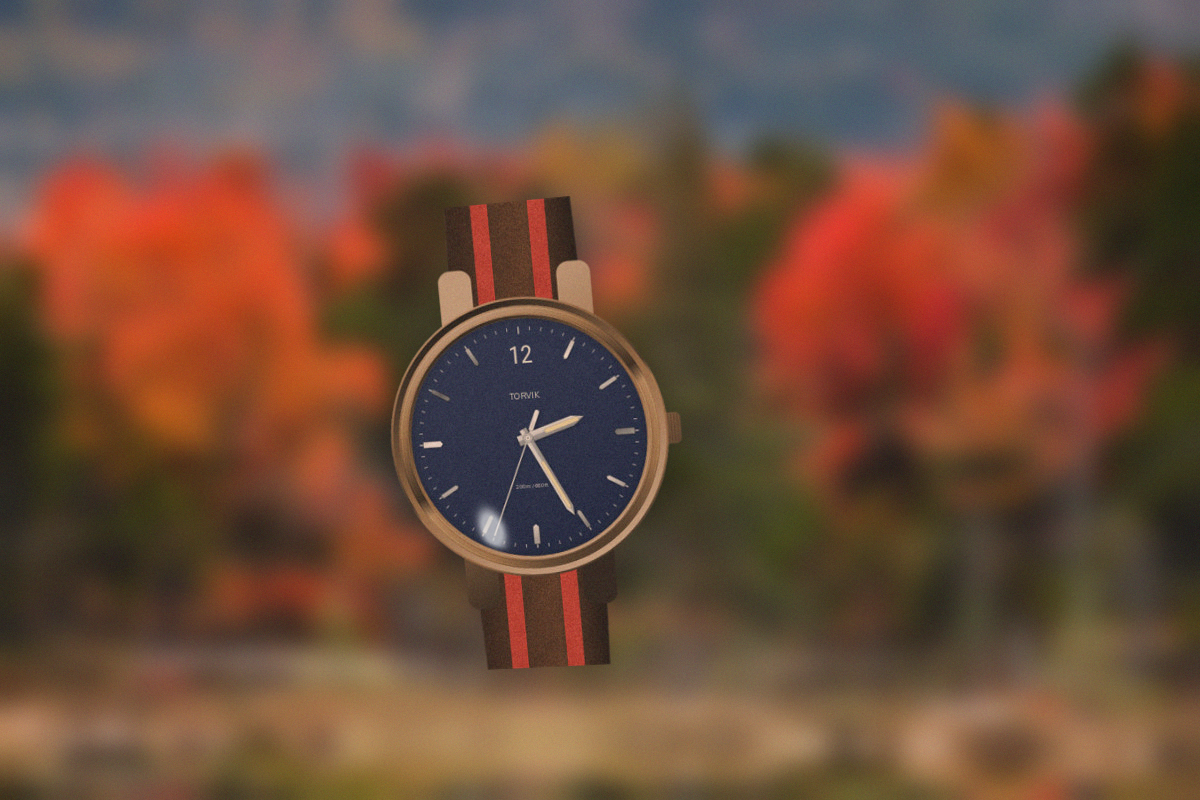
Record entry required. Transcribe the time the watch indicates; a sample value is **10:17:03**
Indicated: **2:25:34**
